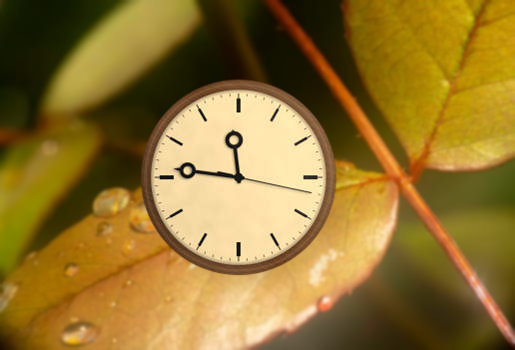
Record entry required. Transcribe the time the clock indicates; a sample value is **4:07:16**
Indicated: **11:46:17**
